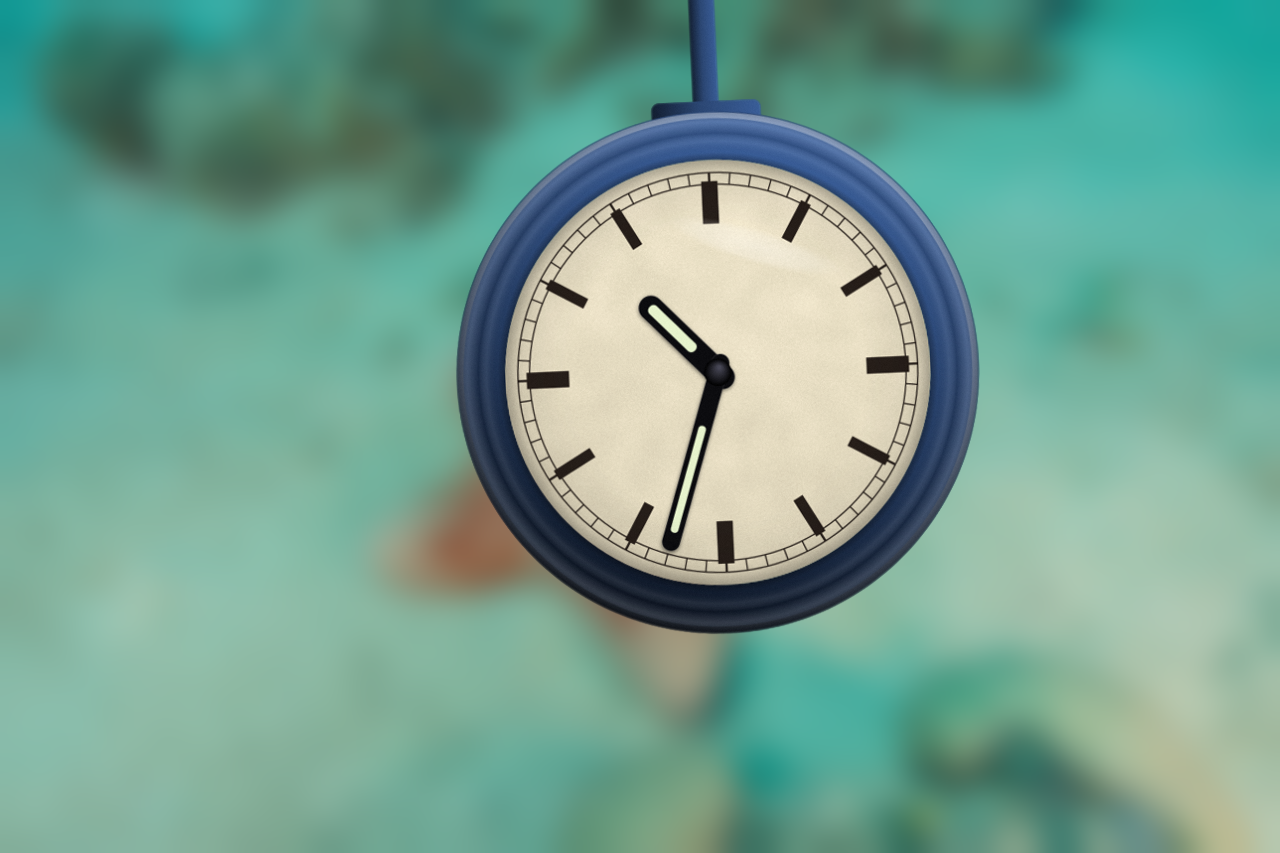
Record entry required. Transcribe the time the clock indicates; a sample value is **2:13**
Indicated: **10:33**
